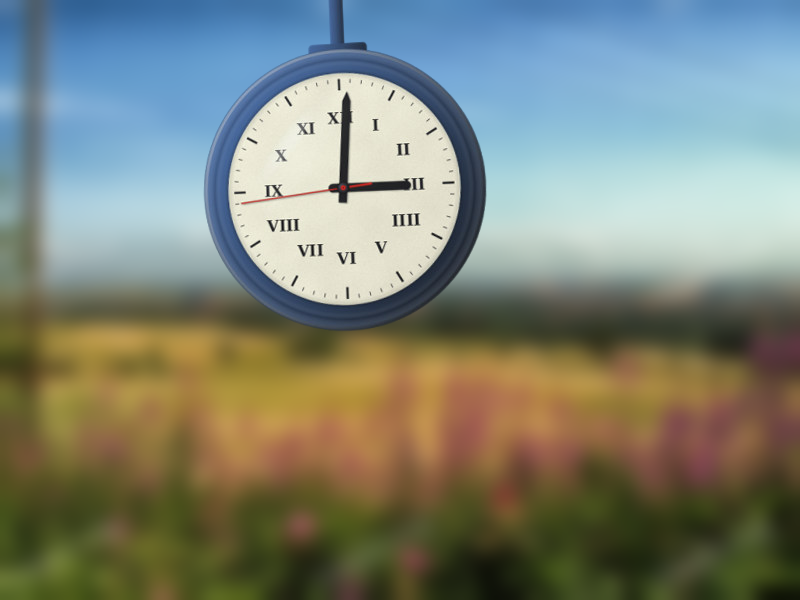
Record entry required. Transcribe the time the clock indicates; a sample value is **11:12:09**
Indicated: **3:00:44**
